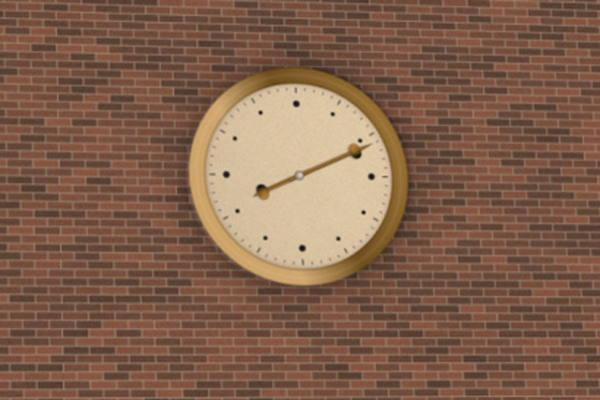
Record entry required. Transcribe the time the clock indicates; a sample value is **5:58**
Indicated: **8:11**
